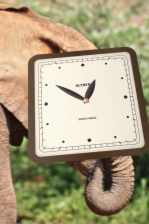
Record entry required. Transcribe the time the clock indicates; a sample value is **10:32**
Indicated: **12:51**
